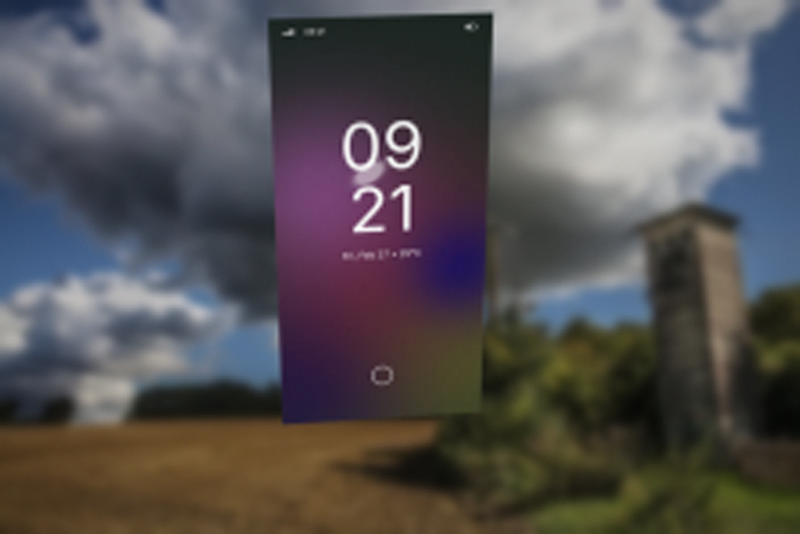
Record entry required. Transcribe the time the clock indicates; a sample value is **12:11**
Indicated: **9:21**
